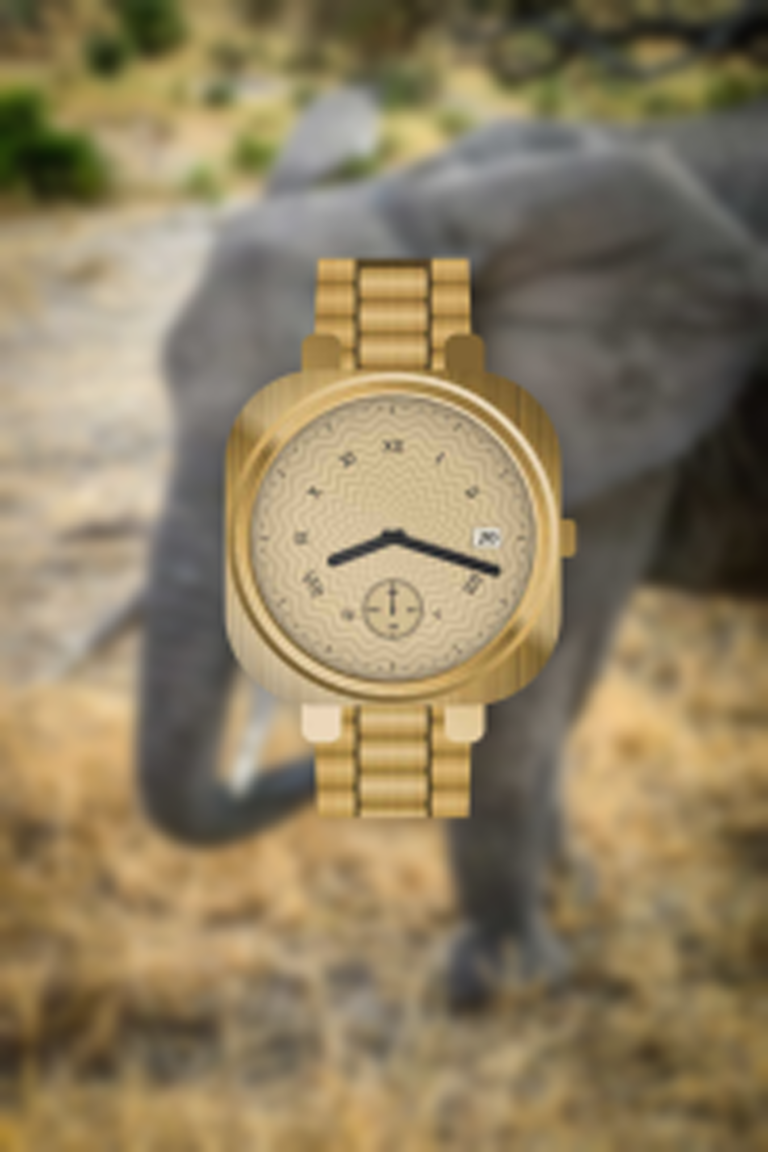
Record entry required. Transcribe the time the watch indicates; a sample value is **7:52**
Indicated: **8:18**
